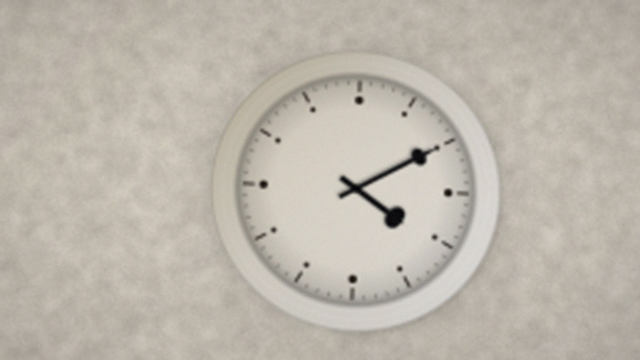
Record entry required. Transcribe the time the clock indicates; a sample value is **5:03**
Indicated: **4:10**
